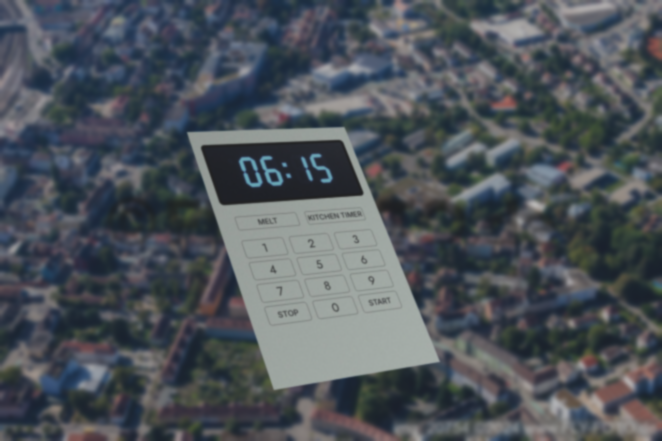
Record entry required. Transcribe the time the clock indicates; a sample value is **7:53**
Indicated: **6:15**
